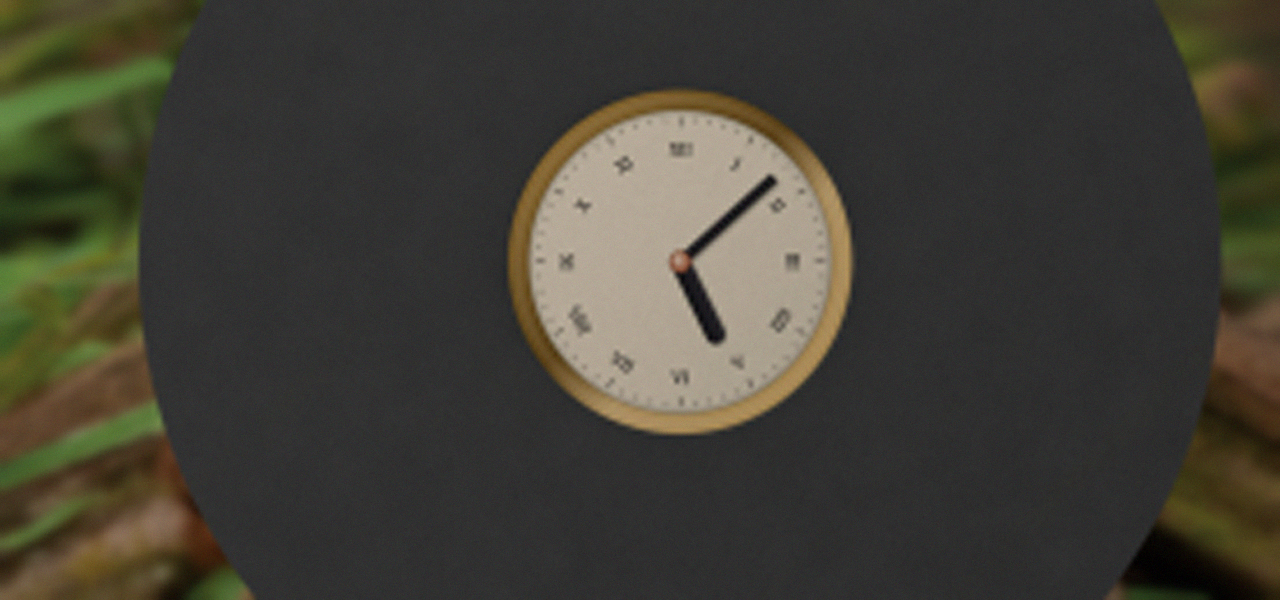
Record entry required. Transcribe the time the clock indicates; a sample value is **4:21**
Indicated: **5:08**
